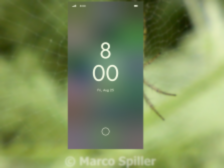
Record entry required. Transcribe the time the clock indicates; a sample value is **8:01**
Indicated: **8:00**
